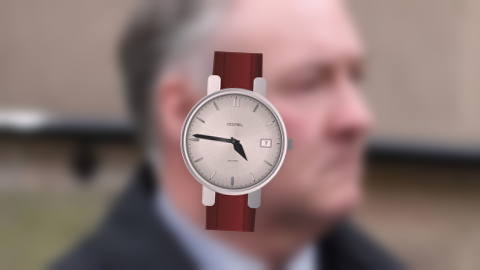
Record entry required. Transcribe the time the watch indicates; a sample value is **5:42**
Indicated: **4:46**
